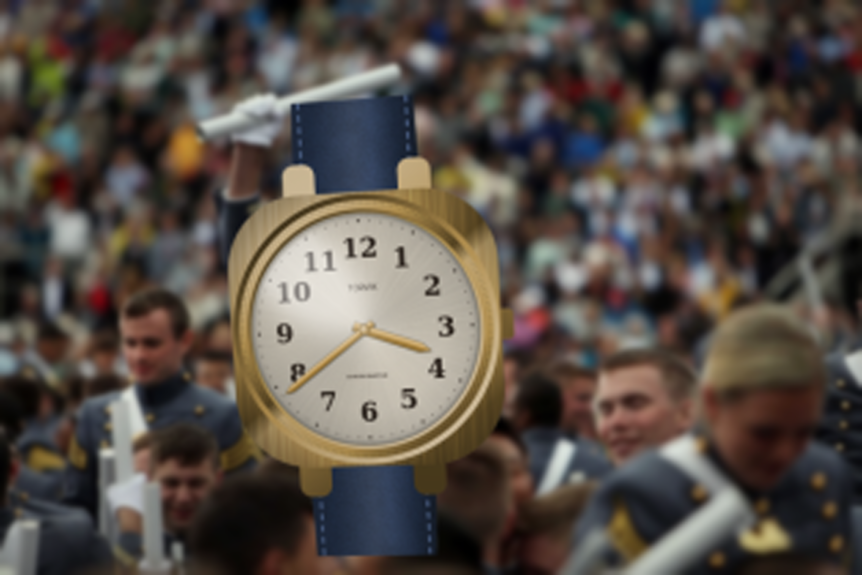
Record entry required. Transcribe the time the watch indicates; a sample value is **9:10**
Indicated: **3:39**
